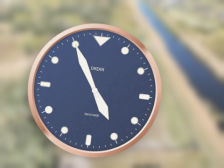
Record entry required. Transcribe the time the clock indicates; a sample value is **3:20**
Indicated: **4:55**
